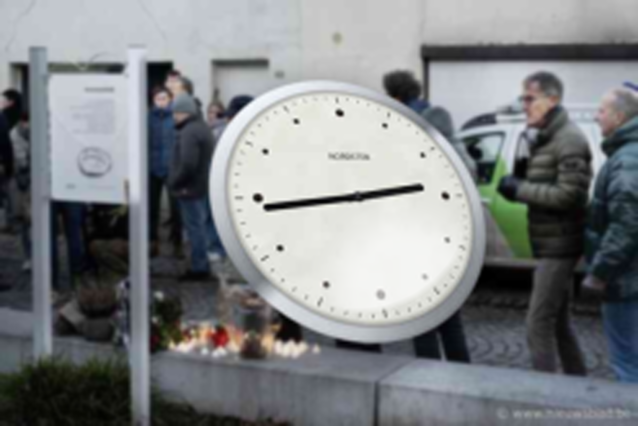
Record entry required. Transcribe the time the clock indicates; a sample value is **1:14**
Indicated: **2:44**
